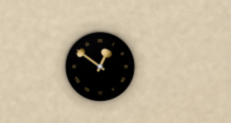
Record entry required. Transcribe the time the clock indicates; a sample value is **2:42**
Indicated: **12:51**
